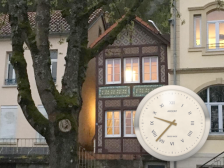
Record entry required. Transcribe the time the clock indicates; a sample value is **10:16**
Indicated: **9:37**
